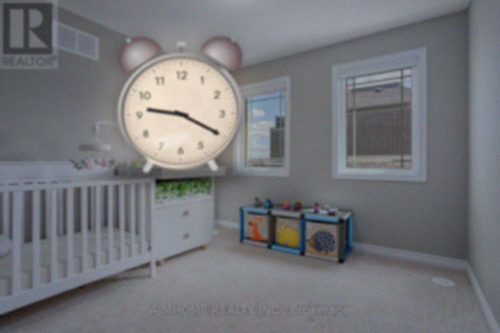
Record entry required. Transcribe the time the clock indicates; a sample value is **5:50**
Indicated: **9:20**
